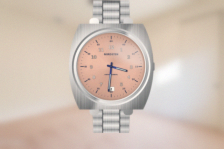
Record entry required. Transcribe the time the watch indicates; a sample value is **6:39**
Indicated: **3:31**
